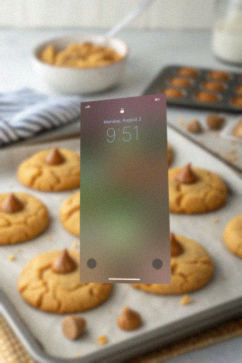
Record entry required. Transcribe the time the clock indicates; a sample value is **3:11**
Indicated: **9:51**
